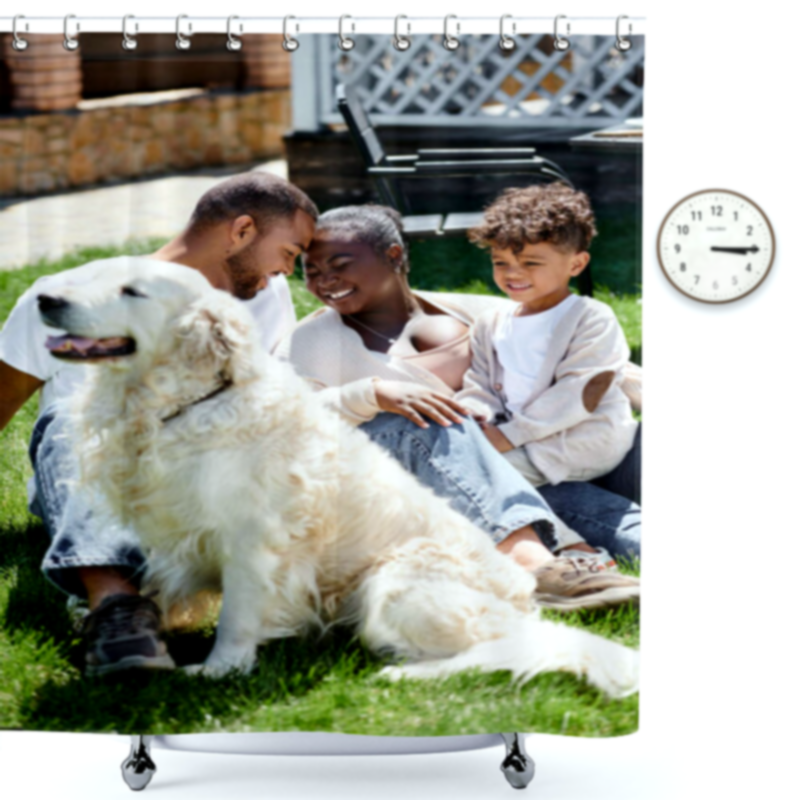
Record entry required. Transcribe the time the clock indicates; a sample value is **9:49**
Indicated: **3:15**
